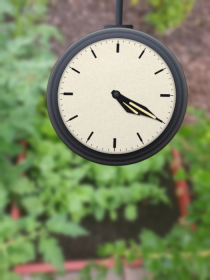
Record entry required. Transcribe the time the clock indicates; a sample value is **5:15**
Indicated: **4:20**
